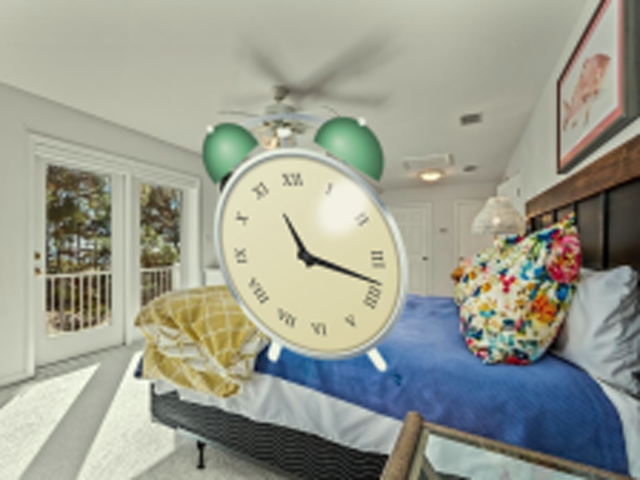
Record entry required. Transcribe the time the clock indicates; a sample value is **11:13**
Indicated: **11:18**
